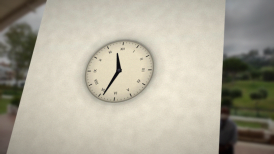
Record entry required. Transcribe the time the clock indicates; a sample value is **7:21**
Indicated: **11:34**
